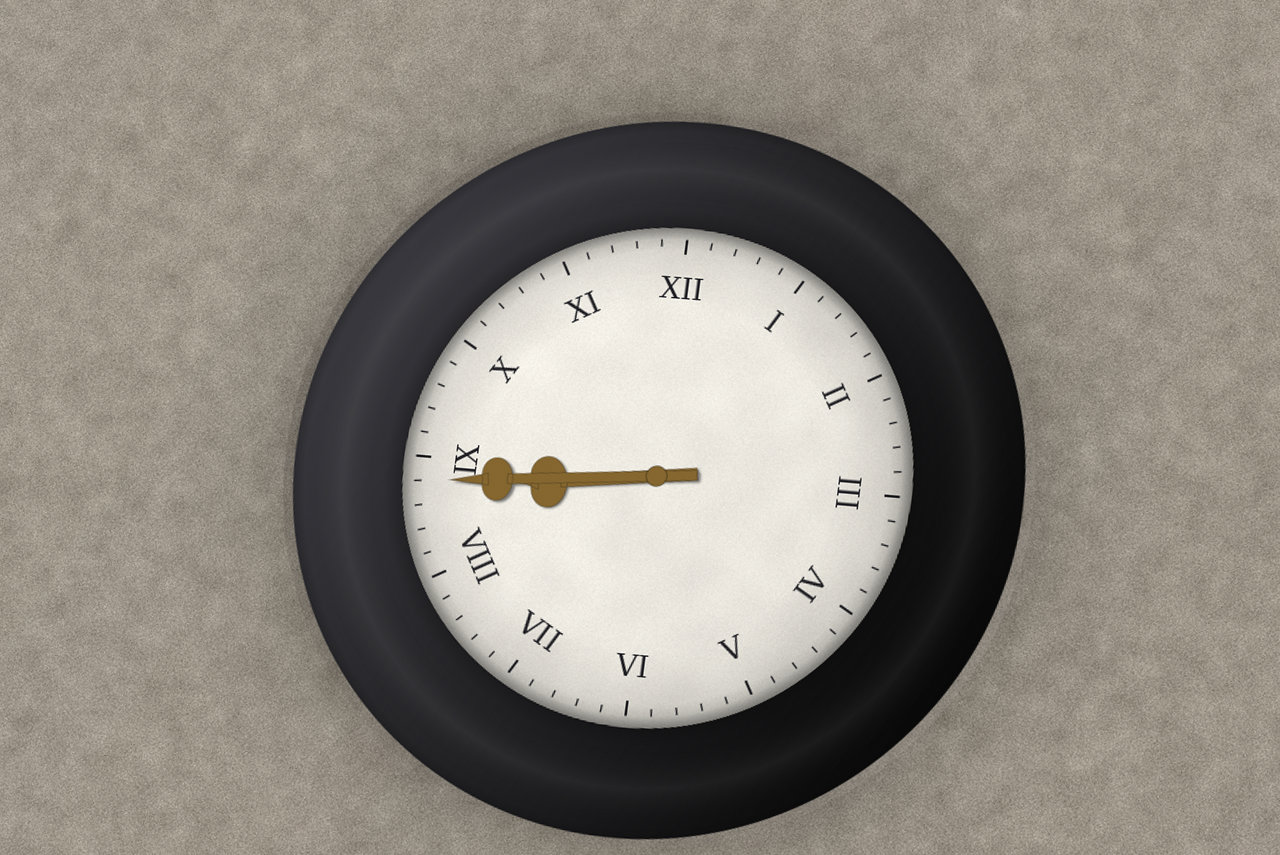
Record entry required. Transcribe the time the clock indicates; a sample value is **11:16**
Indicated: **8:44**
